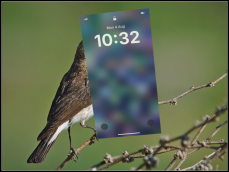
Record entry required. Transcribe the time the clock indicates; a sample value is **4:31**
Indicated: **10:32**
